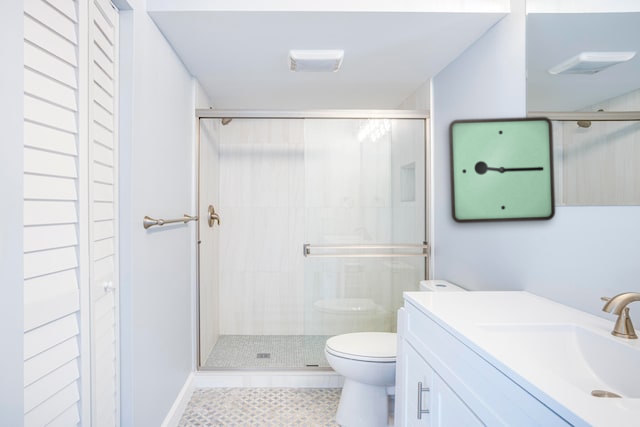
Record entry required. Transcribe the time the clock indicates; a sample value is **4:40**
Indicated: **9:15**
